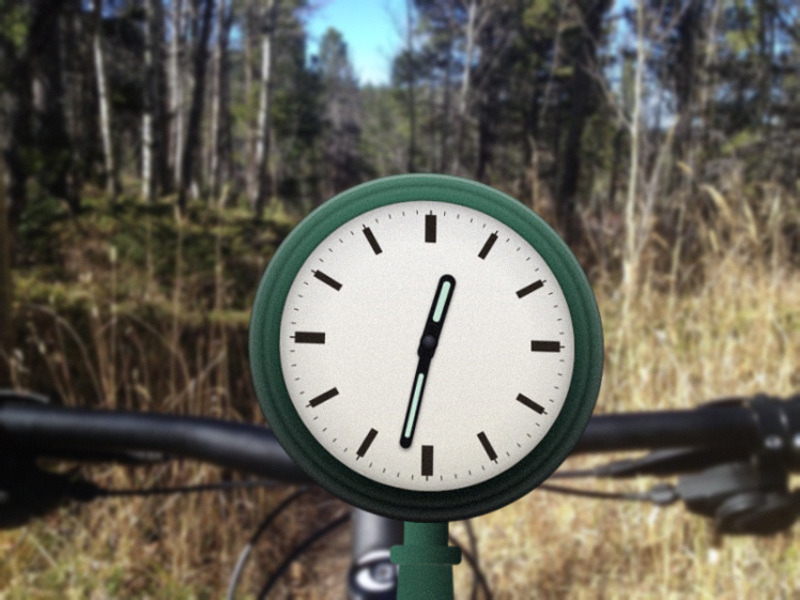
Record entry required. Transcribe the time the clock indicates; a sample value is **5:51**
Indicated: **12:32**
